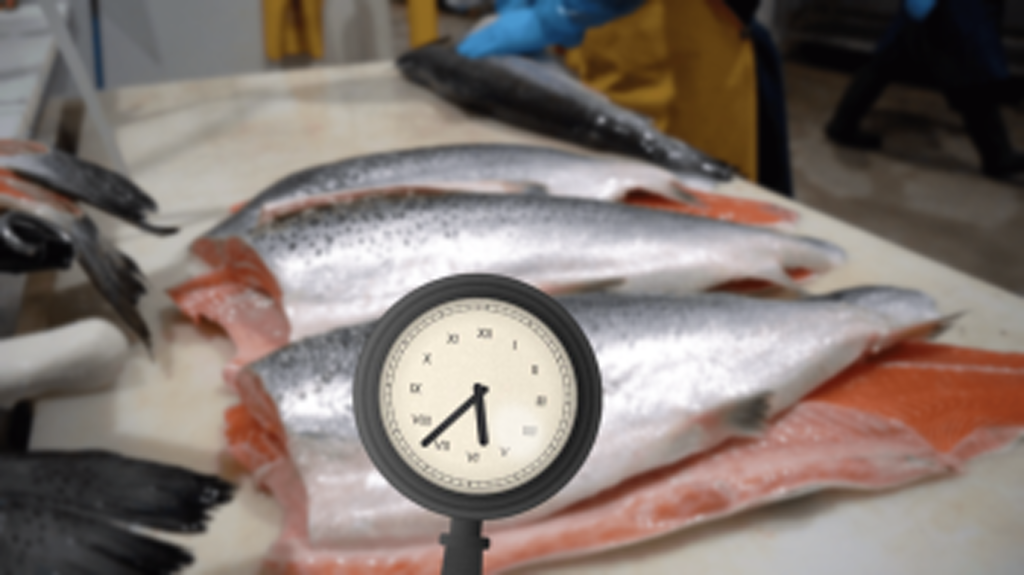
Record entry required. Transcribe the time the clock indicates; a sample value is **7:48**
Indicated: **5:37**
